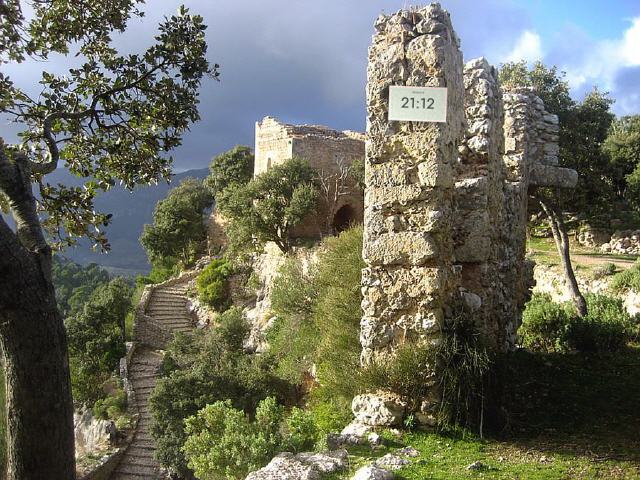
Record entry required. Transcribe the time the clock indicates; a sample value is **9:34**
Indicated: **21:12**
